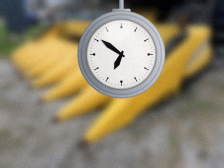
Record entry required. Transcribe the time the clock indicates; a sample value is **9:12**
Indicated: **6:51**
